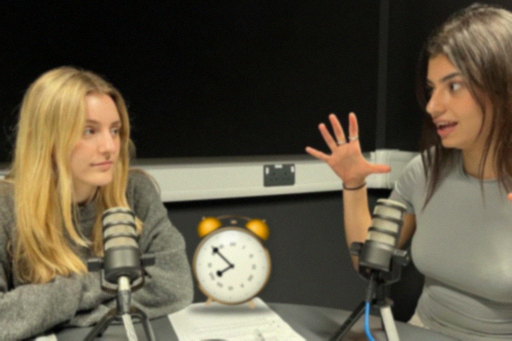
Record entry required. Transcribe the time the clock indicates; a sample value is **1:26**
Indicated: **7:52**
